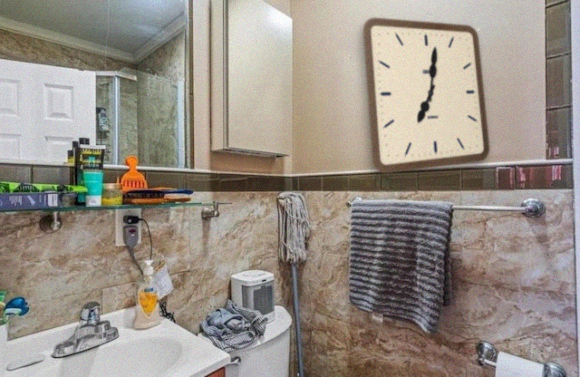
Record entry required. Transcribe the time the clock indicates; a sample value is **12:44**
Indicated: **7:02**
